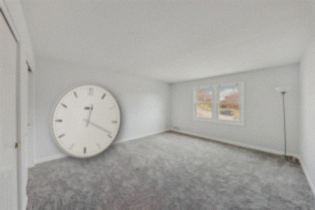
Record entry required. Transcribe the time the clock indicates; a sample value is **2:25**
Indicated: **12:19**
